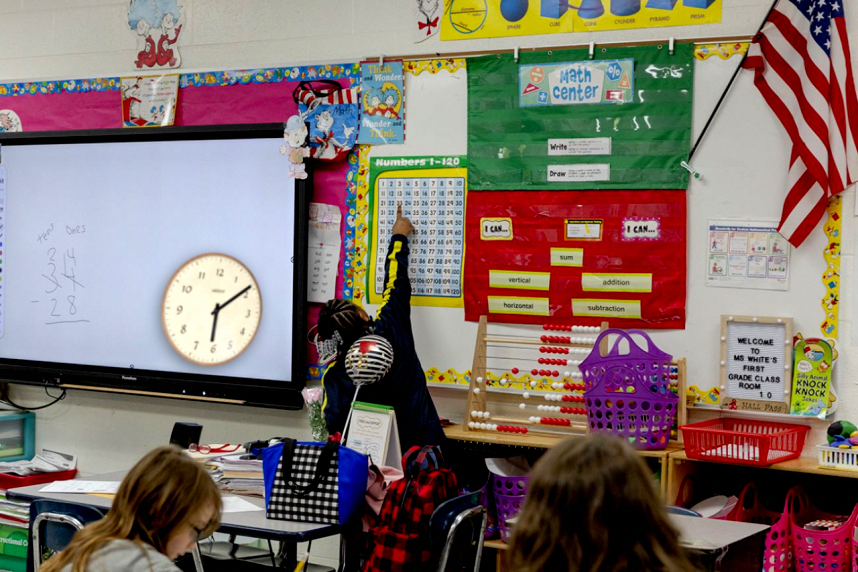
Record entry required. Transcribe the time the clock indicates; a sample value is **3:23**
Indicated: **6:09**
